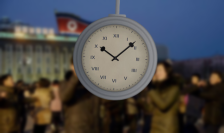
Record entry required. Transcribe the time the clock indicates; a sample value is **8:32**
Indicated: **10:08**
